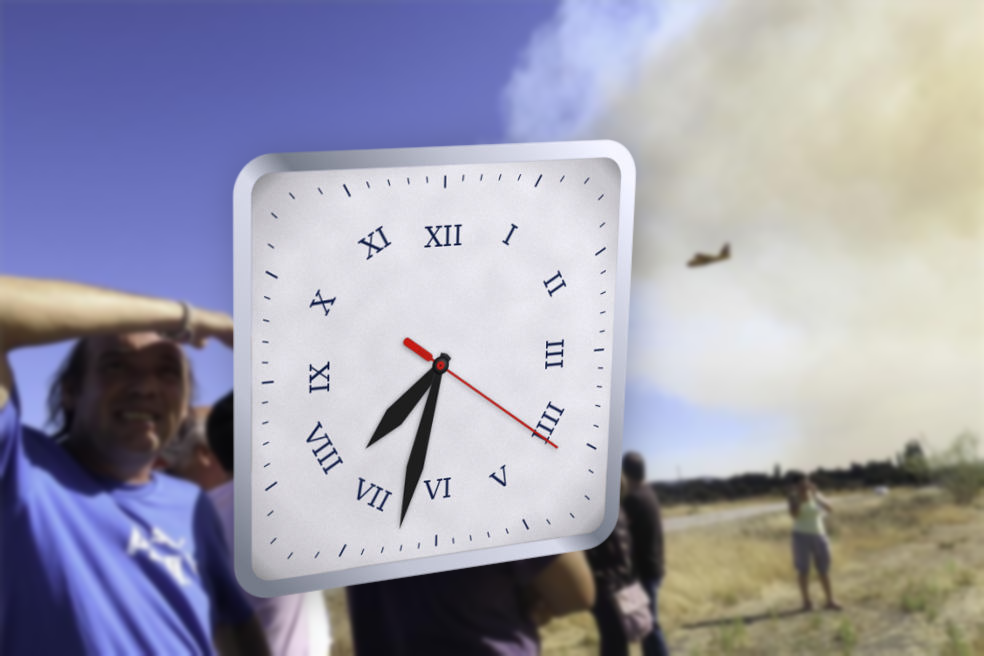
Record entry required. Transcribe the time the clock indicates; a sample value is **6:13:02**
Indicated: **7:32:21**
